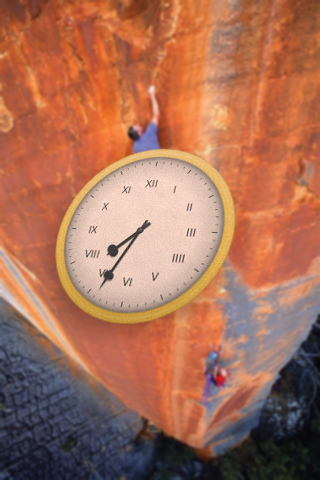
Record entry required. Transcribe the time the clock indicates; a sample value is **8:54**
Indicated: **7:34**
